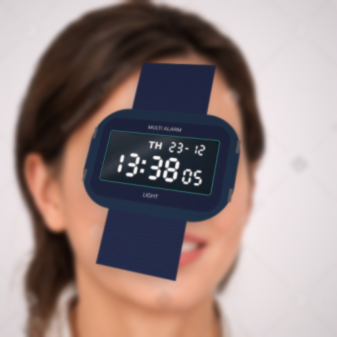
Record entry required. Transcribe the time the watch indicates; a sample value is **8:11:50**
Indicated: **13:38:05**
